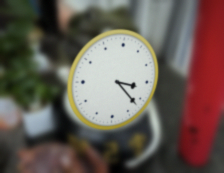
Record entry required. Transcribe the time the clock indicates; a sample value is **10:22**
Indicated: **3:22**
